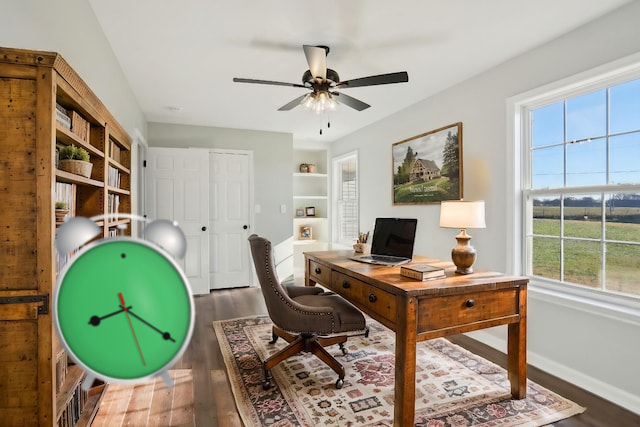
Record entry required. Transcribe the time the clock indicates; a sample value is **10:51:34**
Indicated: **8:20:27**
